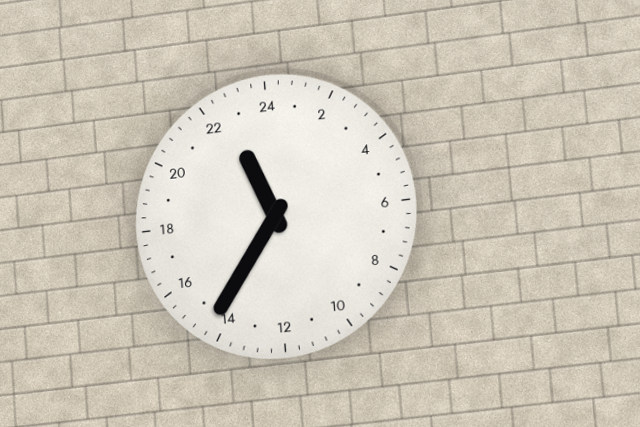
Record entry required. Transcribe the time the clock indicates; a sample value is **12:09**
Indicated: **22:36**
